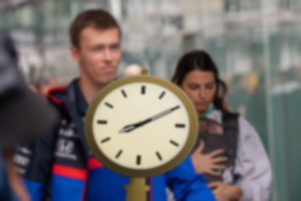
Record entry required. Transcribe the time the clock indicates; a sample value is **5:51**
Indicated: **8:10**
